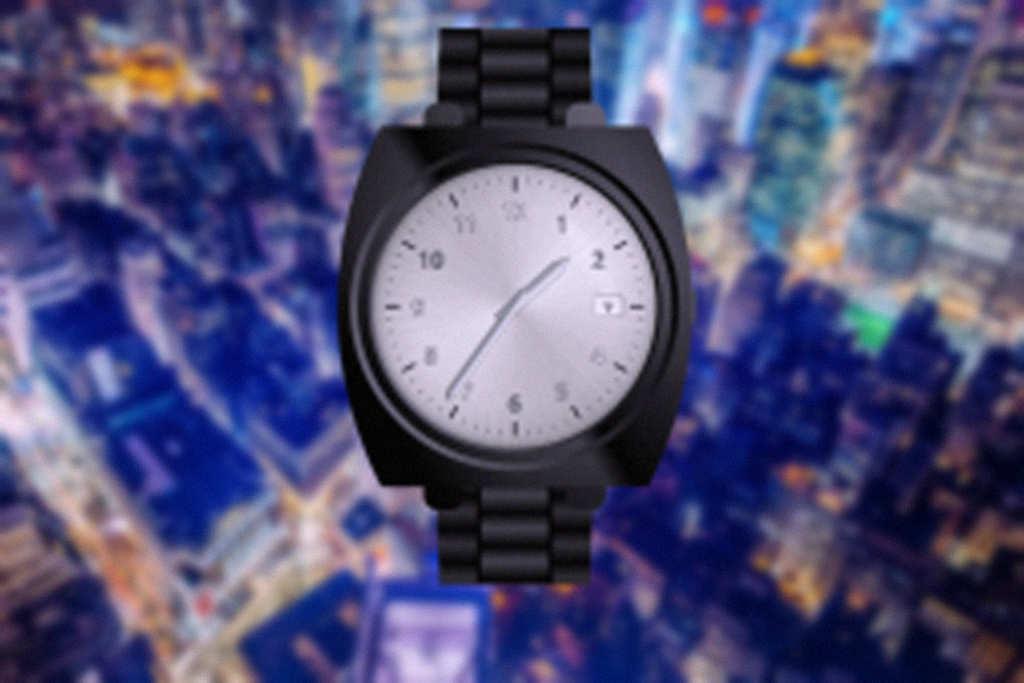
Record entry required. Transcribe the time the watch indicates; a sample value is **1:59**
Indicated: **1:36**
